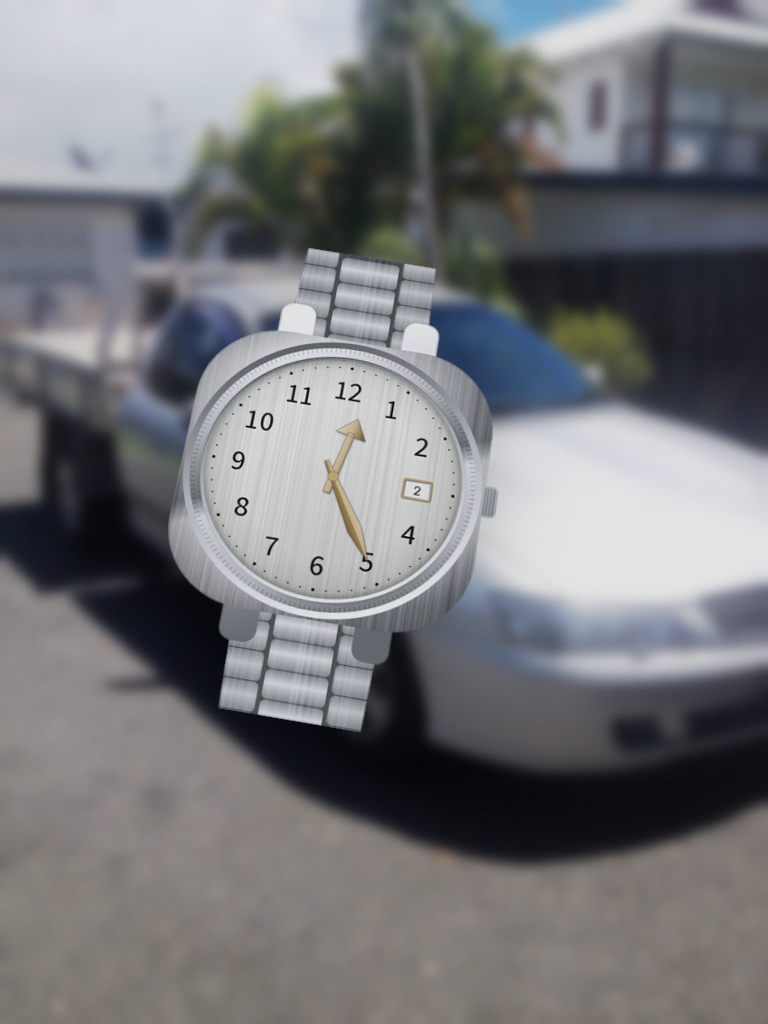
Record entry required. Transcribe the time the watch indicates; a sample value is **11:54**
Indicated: **12:25**
